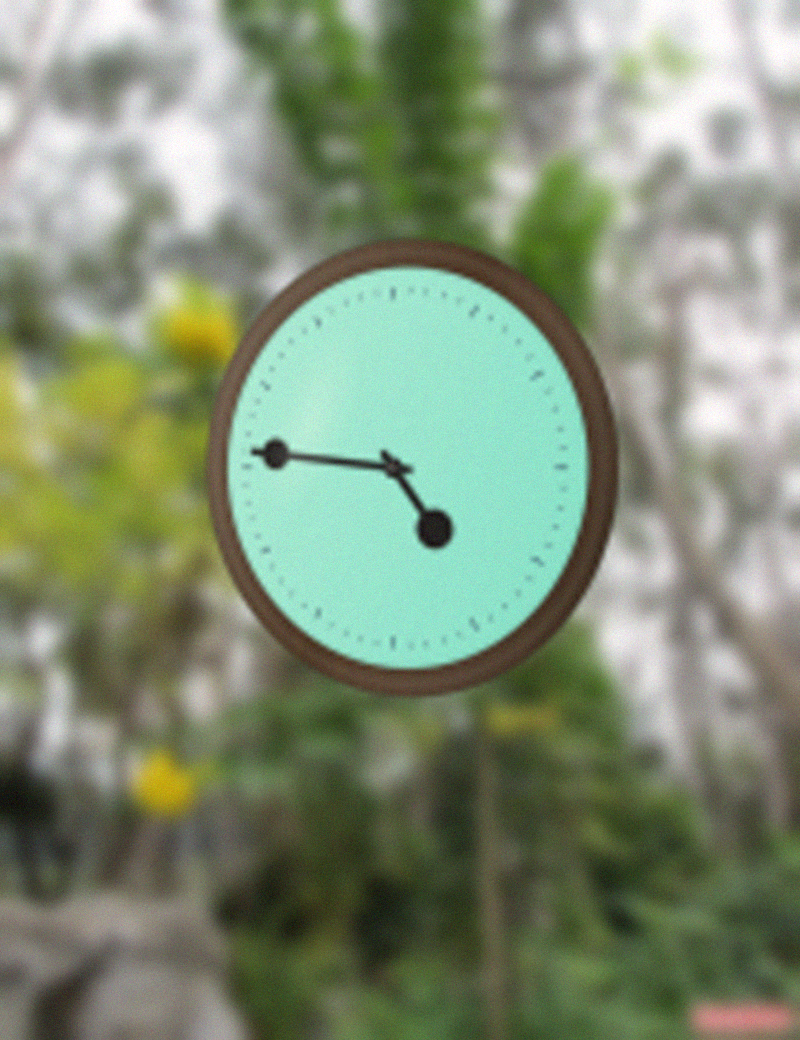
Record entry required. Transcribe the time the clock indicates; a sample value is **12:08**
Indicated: **4:46**
